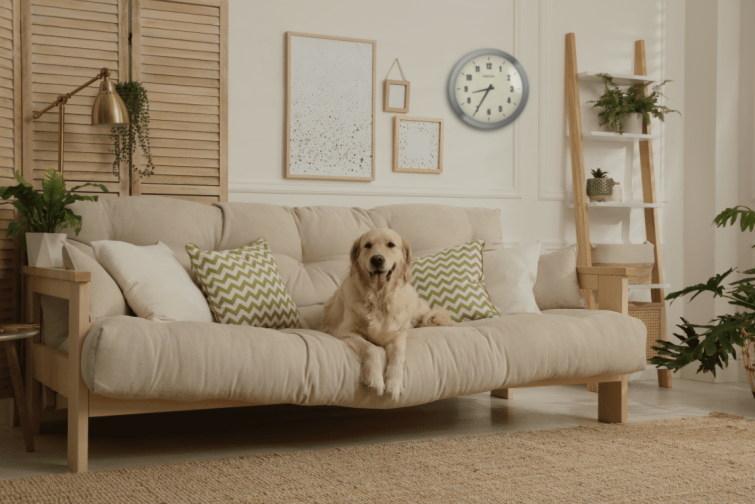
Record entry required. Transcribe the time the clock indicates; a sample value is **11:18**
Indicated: **8:35**
